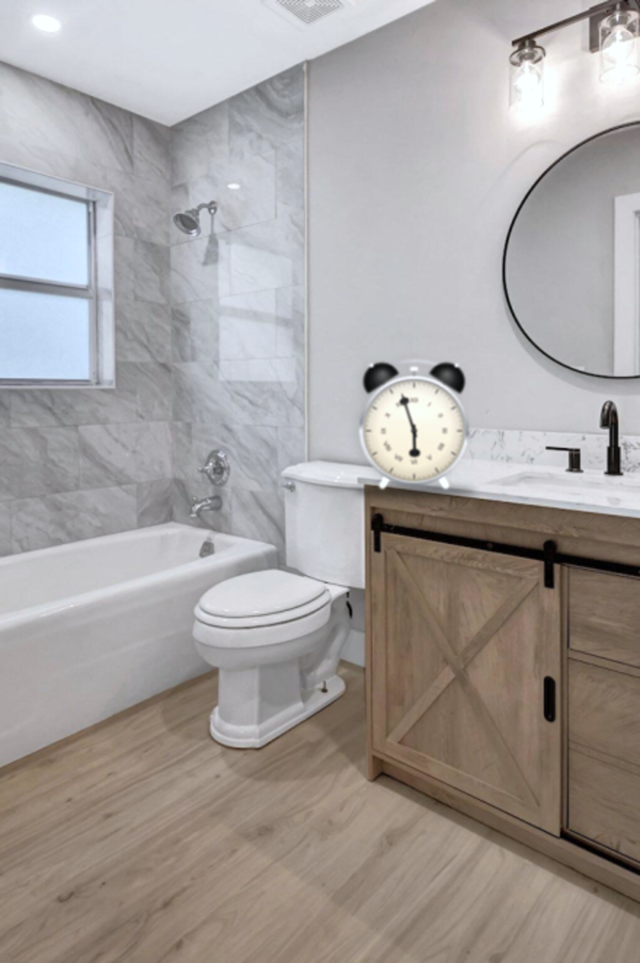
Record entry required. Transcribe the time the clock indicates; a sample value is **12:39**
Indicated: **5:57**
